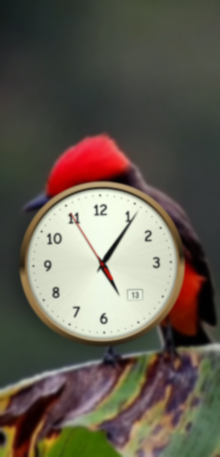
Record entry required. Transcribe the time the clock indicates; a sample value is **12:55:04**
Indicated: **5:05:55**
